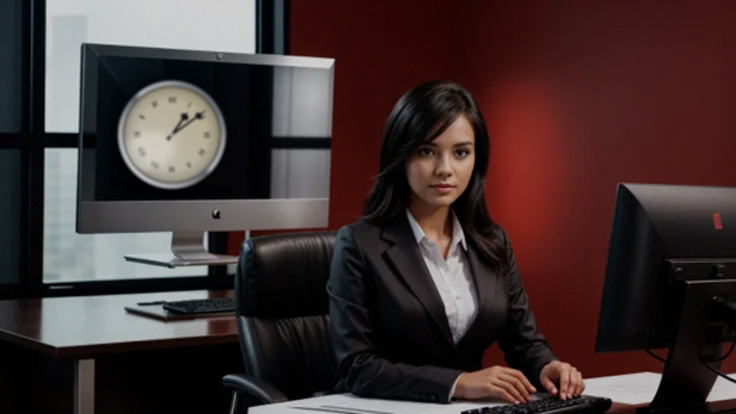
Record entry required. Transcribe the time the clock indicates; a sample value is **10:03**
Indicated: **1:09**
